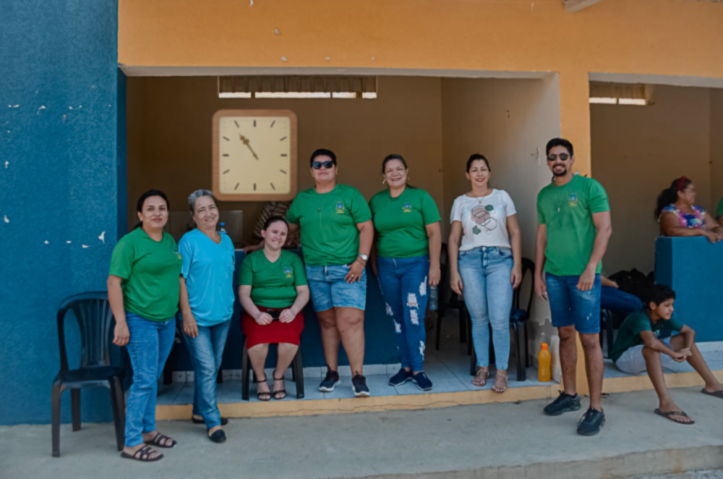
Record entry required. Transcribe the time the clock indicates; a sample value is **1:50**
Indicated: **10:54**
